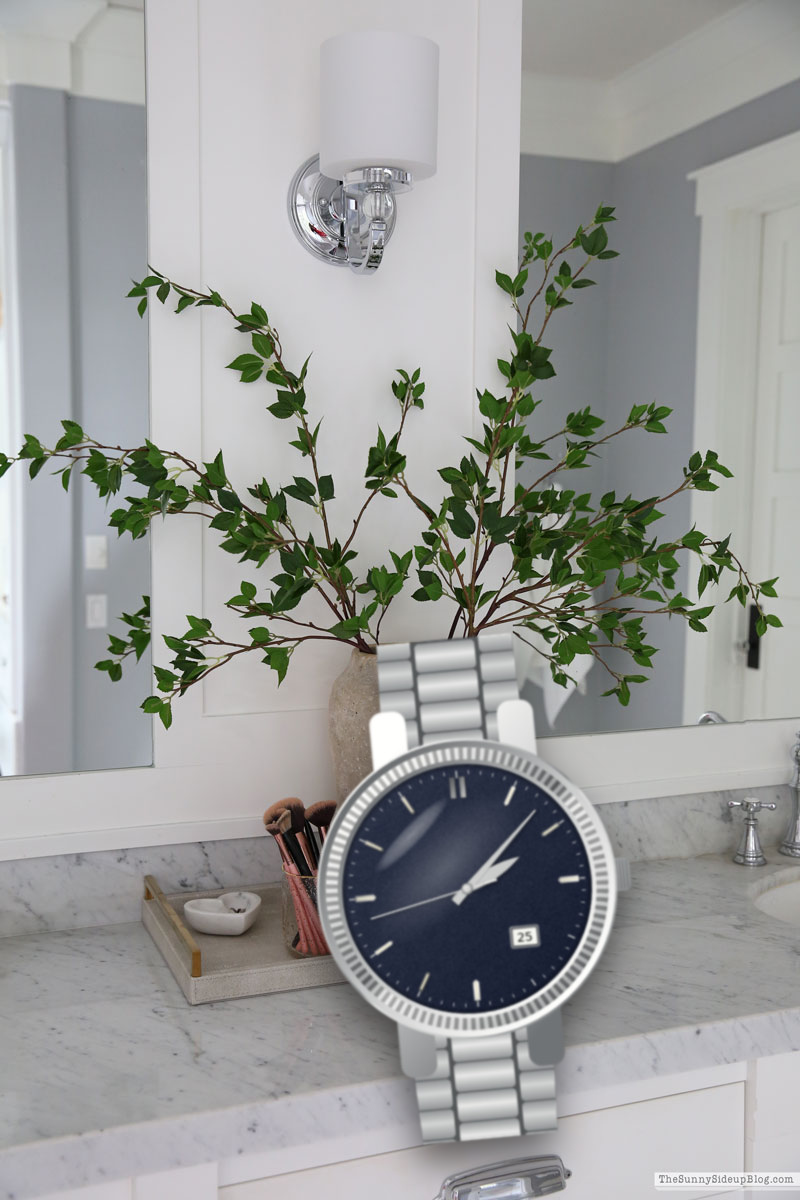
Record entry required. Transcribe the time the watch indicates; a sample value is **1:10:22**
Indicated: **2:07:43**
